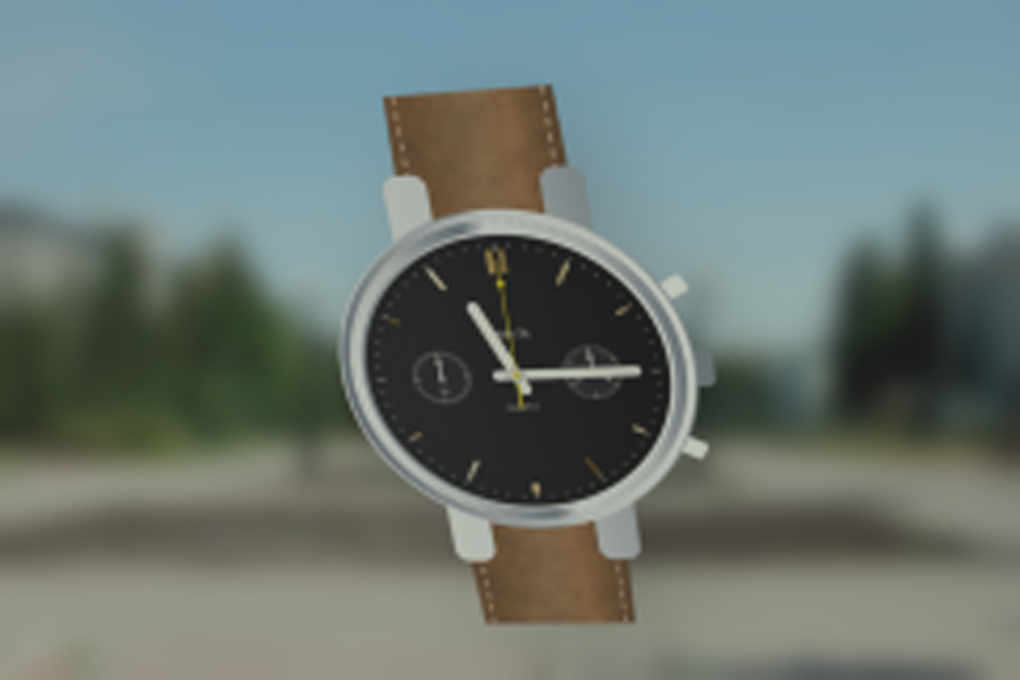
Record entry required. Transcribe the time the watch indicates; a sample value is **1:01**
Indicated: **11:15**
